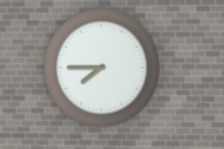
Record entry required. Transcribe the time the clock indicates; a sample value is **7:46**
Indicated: **7:45**
